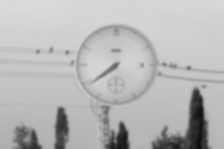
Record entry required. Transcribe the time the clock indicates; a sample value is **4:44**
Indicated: **7:39**
